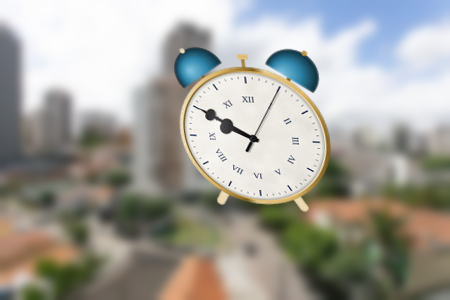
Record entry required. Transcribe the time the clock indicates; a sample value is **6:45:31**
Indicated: **9:50:05**
